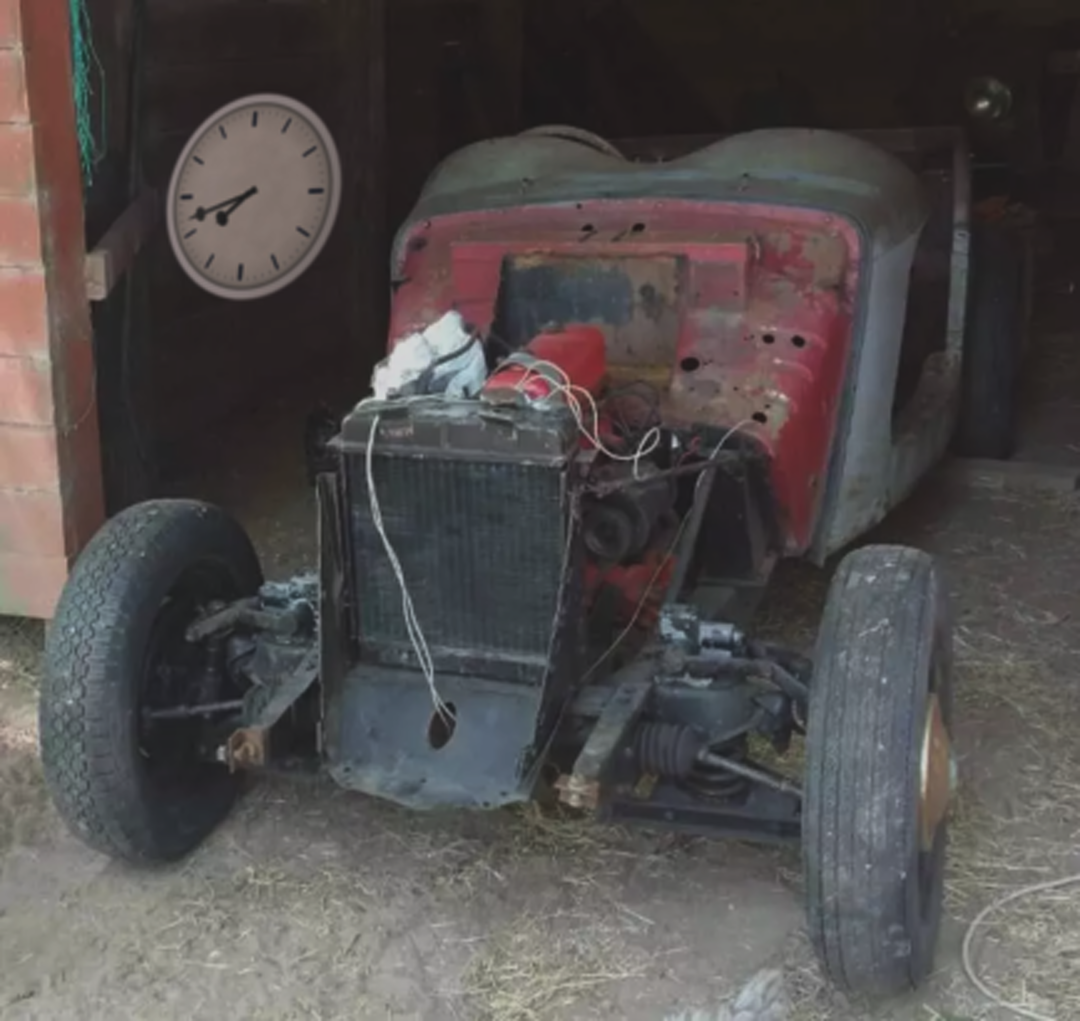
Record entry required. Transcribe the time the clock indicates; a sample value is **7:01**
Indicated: **7:42**
